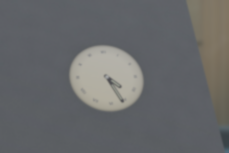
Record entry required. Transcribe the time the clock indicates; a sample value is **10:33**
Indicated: **4:26**
